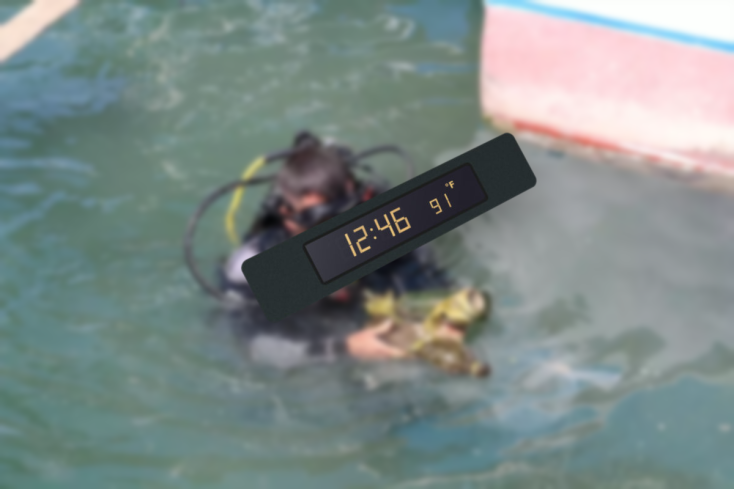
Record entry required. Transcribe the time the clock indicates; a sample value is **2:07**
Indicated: **12:46**
